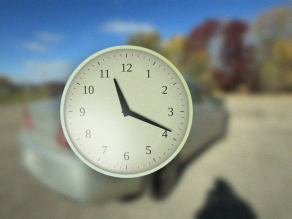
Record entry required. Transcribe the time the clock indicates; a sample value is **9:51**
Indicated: **11:19**
